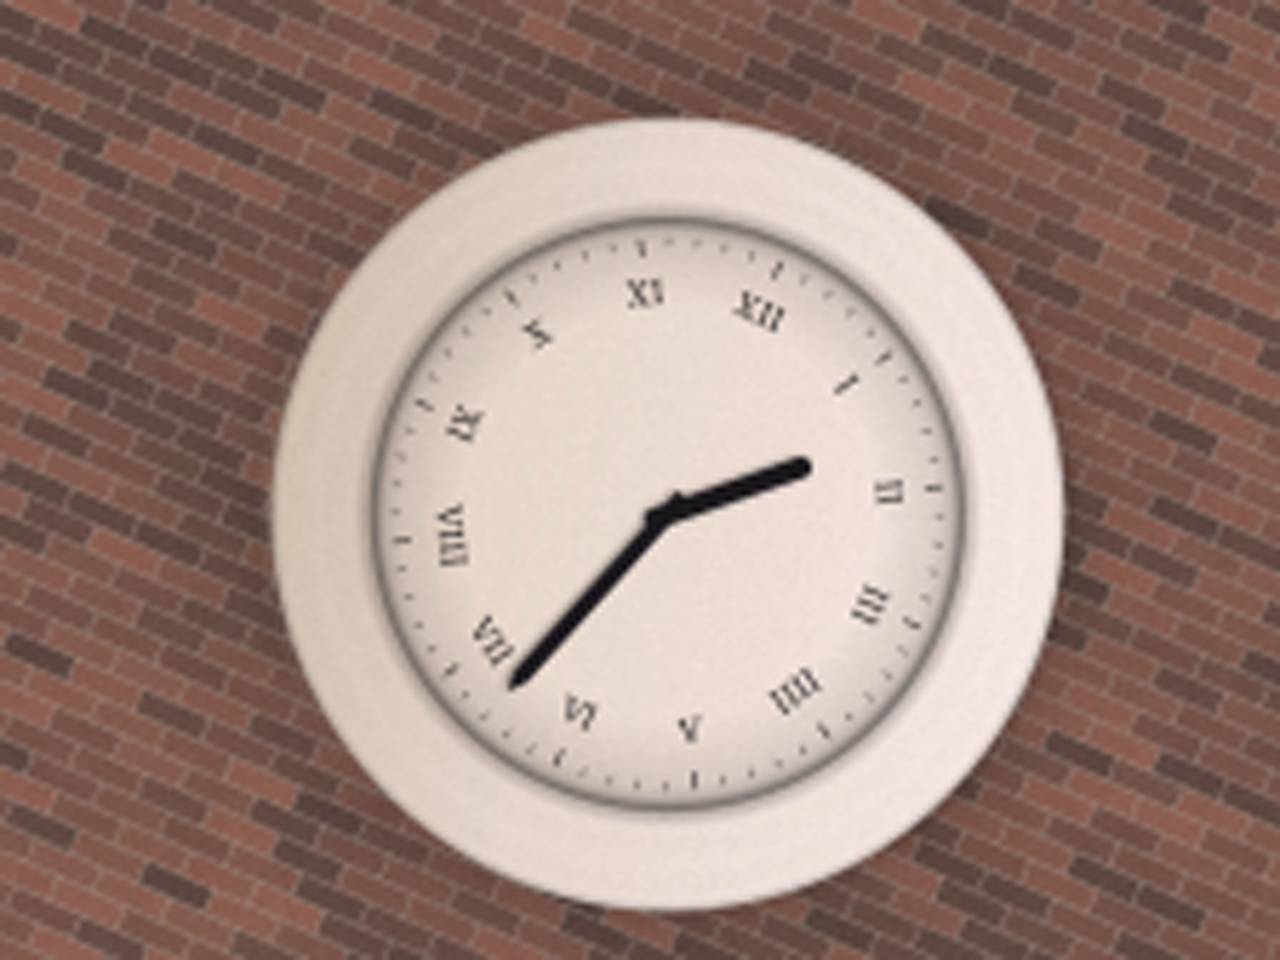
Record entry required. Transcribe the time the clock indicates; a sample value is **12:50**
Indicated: **1:33**
